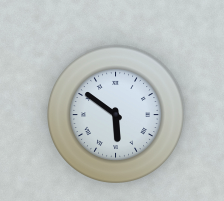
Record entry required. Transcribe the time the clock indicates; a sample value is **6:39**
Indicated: **5:51**
